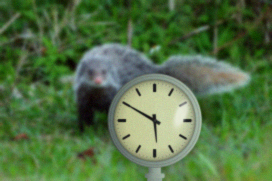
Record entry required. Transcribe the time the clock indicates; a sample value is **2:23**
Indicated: **5:50**
